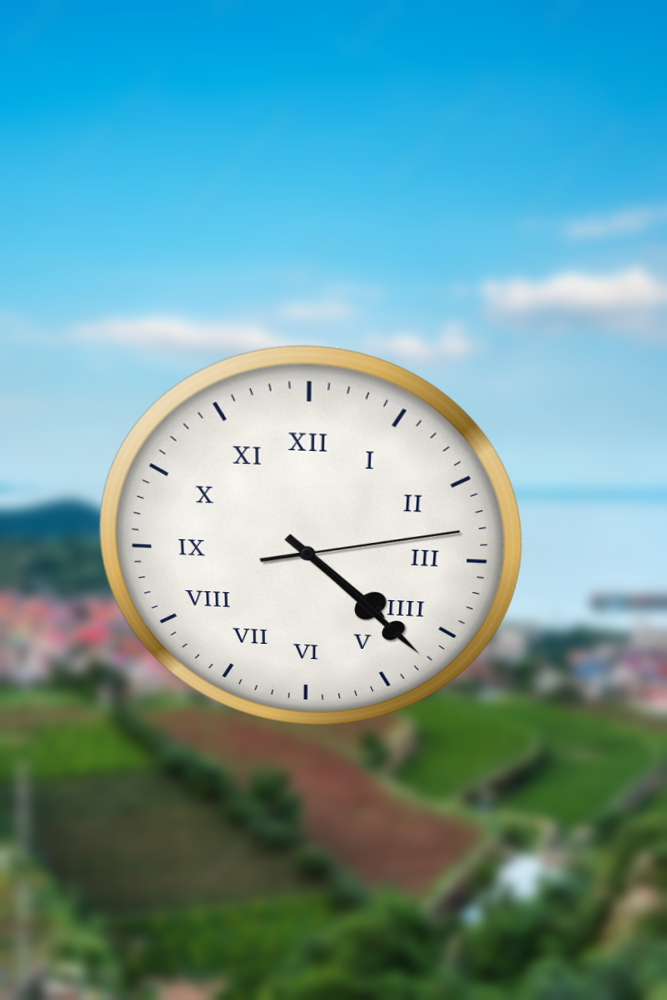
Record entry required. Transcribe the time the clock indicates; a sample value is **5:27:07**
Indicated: **4:22:13**
